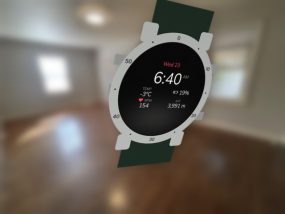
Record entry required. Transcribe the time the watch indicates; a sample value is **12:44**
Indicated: **6:40**
